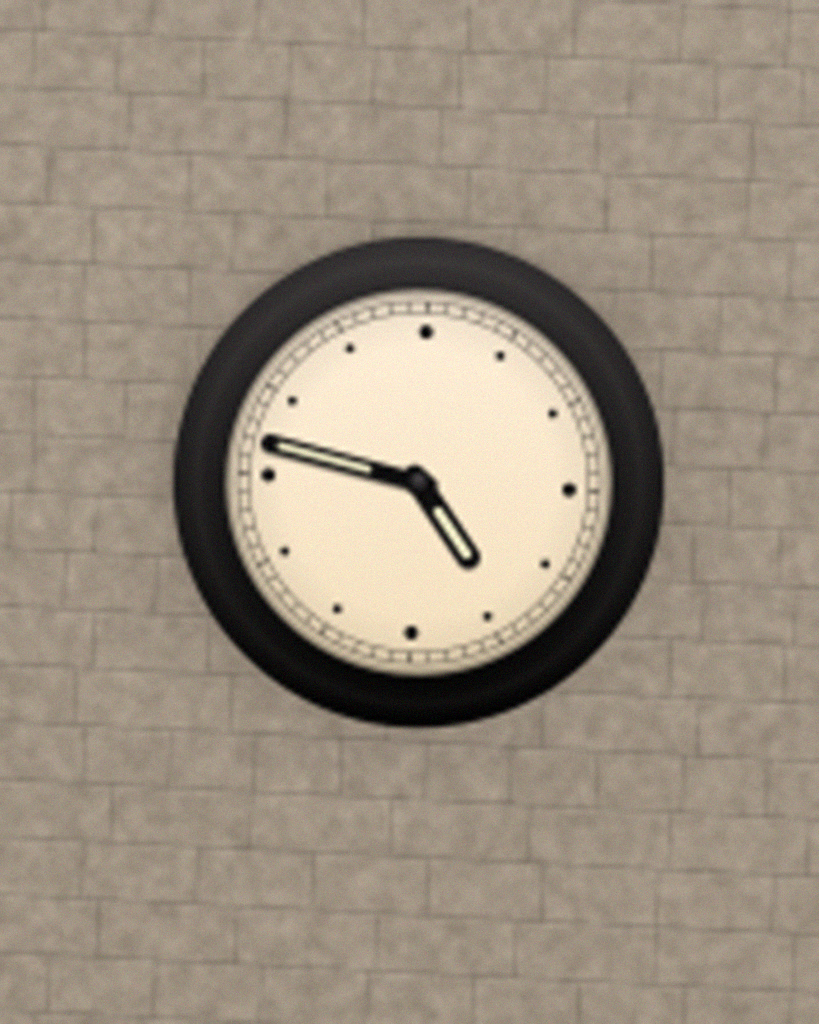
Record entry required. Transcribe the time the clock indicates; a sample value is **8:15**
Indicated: **4:47**
